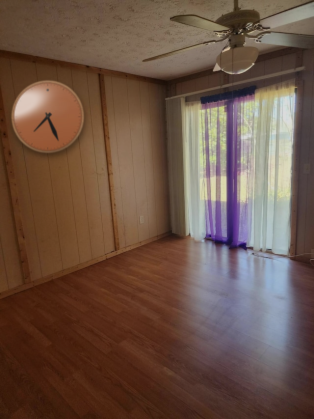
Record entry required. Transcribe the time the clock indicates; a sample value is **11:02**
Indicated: **7:26**
